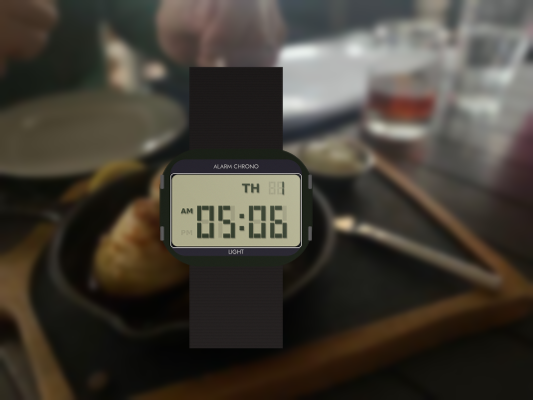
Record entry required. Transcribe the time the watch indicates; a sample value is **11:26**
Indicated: **5:06**
